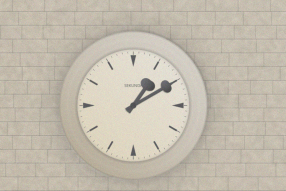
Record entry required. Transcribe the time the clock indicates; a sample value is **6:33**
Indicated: **1:10**
